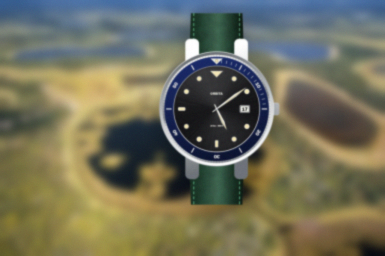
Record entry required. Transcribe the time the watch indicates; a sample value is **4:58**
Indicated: **5:09**
